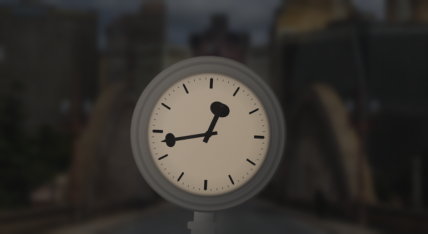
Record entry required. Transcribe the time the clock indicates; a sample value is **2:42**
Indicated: **12:43**
